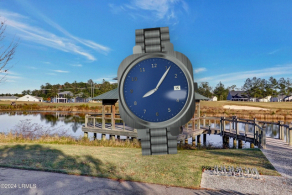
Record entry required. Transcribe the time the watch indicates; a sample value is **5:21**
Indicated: **8:06**
